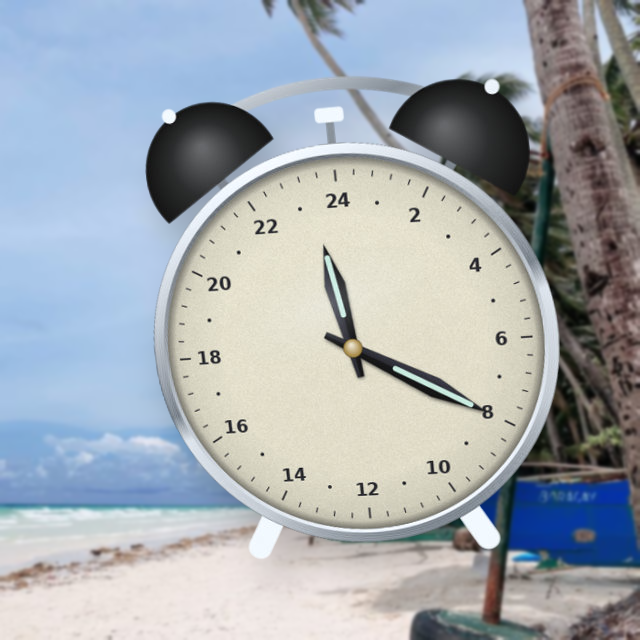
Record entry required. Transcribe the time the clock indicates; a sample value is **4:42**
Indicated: **23:20**
